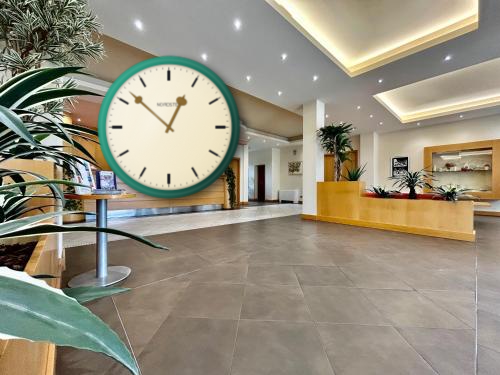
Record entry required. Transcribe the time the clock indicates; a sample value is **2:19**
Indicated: **12:52**
